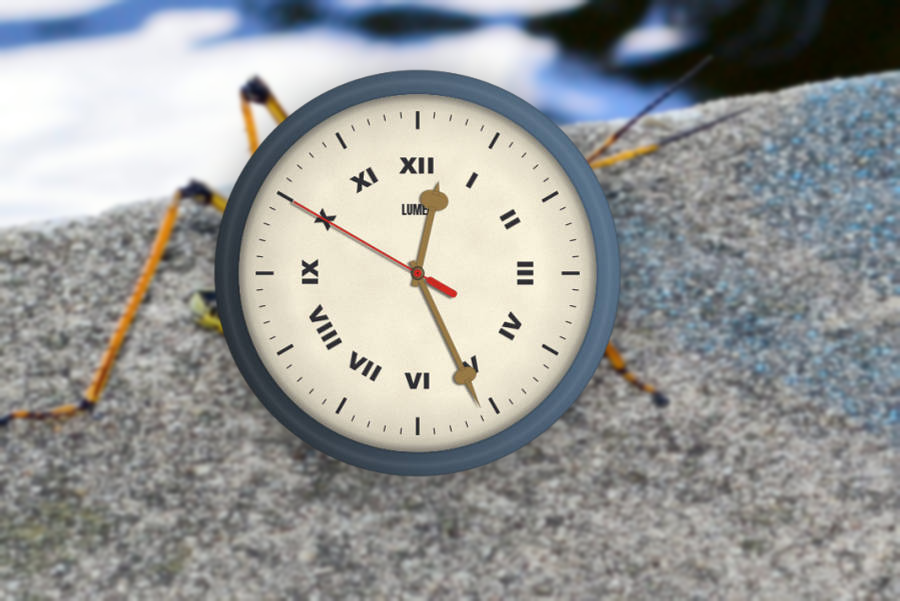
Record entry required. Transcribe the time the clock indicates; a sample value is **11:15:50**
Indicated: **12:25:50**
